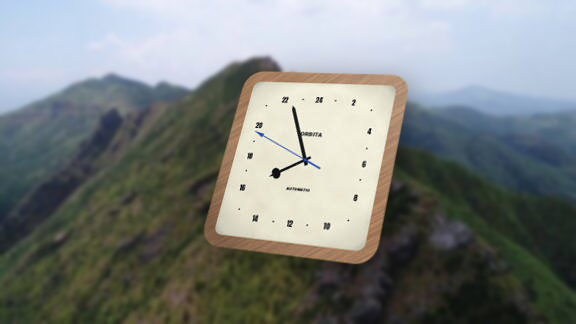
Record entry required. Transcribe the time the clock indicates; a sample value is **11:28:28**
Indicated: **15:55:49**
